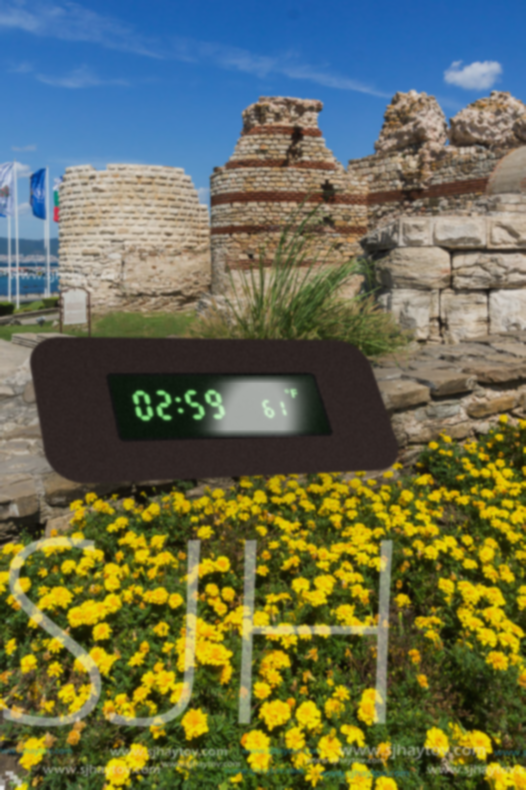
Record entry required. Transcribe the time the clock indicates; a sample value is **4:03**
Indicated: **2:59**
